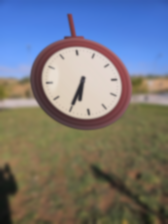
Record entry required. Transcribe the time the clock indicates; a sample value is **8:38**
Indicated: **6:35**
